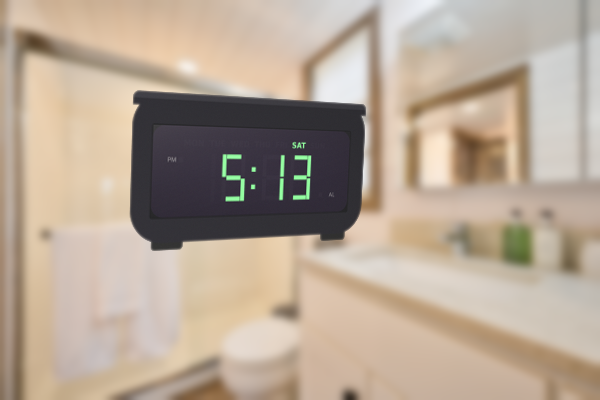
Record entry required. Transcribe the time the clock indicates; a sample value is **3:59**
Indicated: **5:13**
